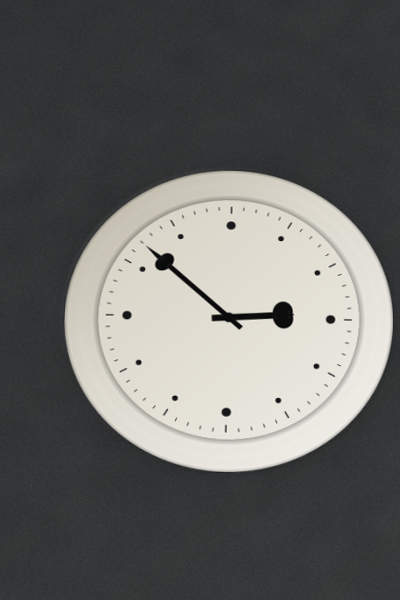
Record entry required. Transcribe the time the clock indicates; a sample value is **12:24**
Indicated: **2:52**
